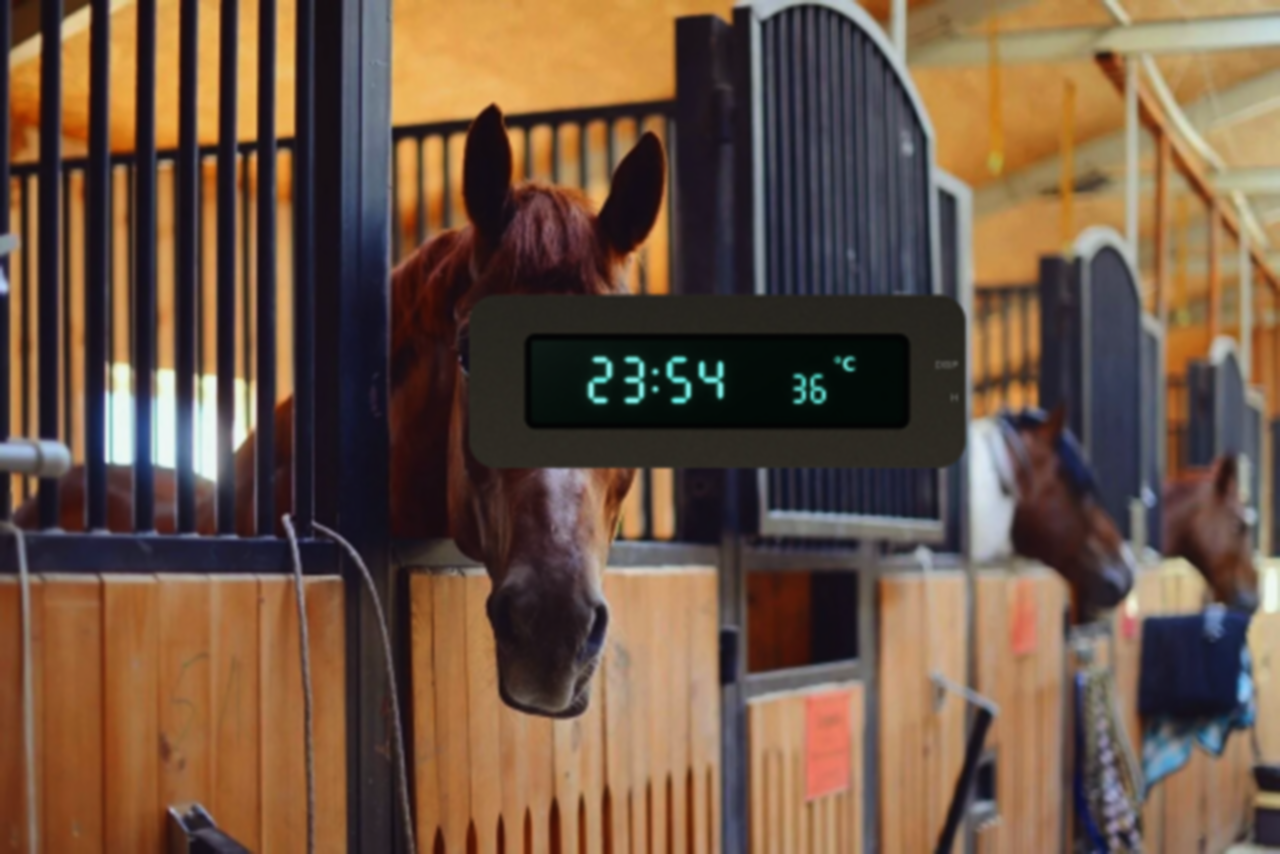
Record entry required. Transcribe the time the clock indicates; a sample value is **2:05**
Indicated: **23:54**
